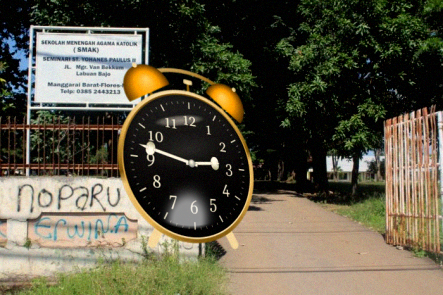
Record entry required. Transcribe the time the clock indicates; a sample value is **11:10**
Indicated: **2:47**
